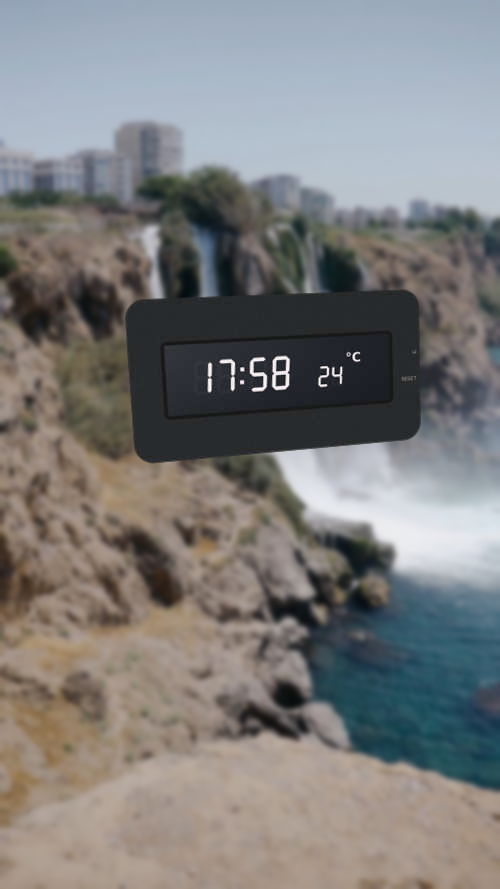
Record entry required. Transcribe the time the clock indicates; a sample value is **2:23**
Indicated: **17:58**
